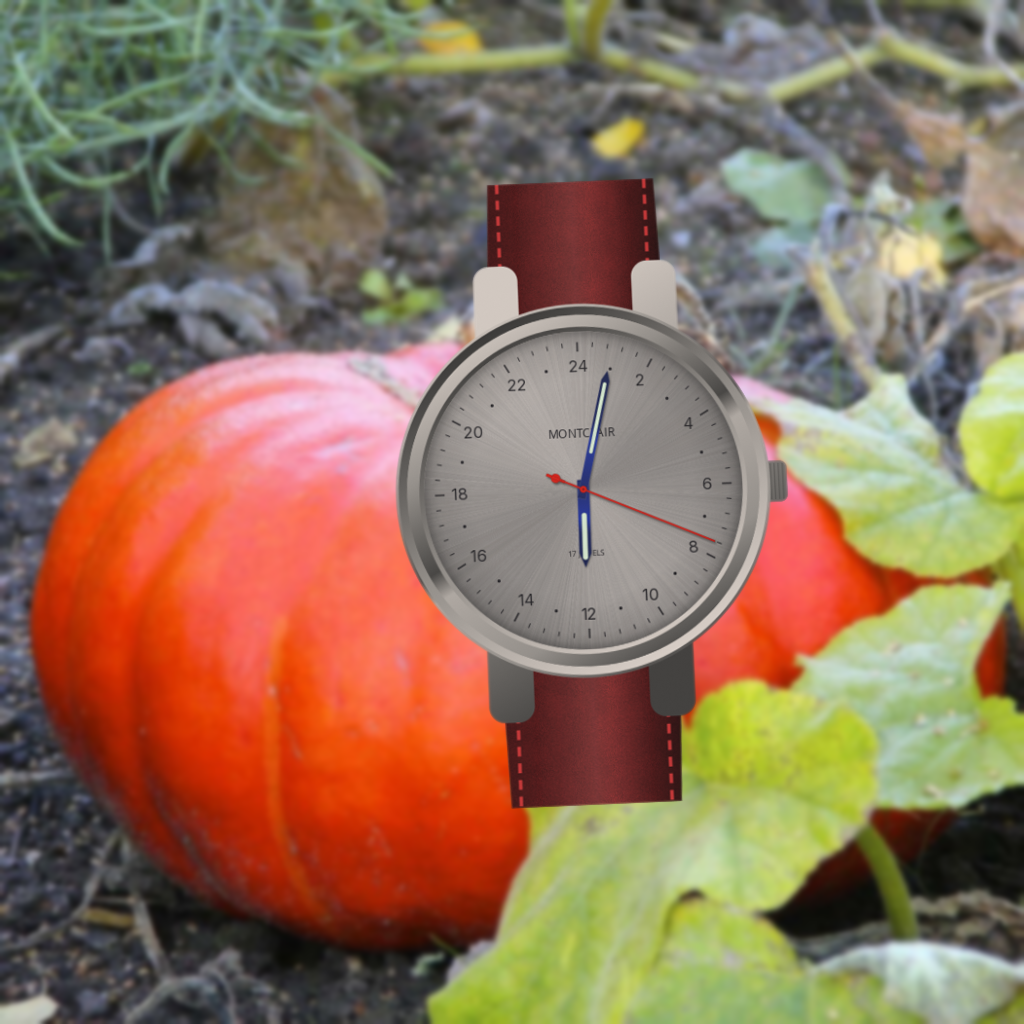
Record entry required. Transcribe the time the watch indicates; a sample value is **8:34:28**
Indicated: **12:02:19**
